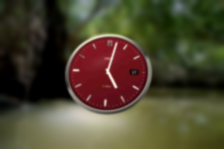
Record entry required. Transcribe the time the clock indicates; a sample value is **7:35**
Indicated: **5:02**
